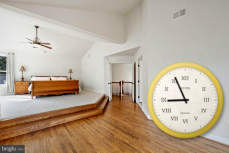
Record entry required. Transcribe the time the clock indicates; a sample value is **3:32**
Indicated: **8:56**
